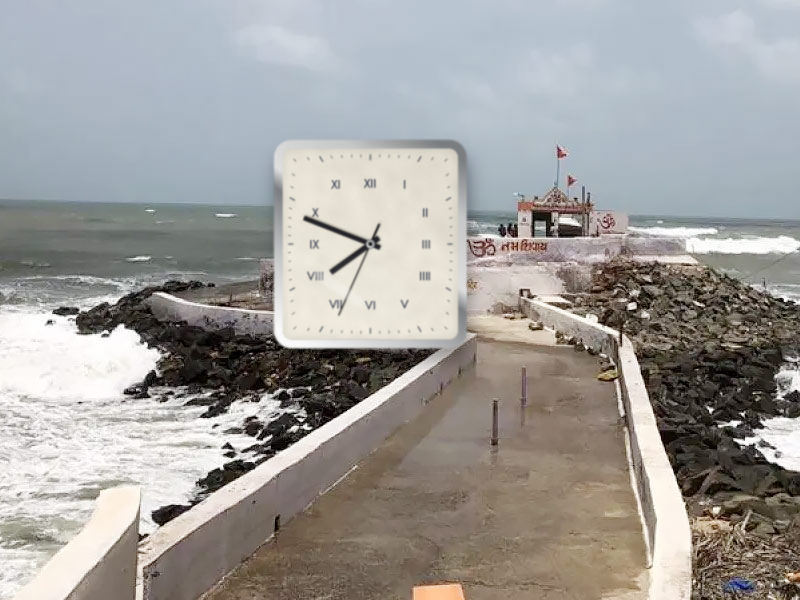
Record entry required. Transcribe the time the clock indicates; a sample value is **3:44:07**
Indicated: **7:48:34**
